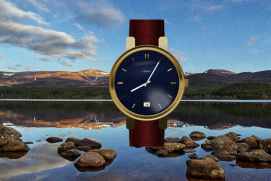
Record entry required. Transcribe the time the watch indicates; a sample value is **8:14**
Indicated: **8:05**
